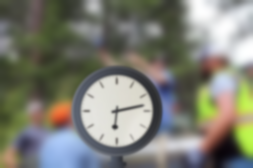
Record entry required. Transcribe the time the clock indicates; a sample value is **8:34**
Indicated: **6:13**
